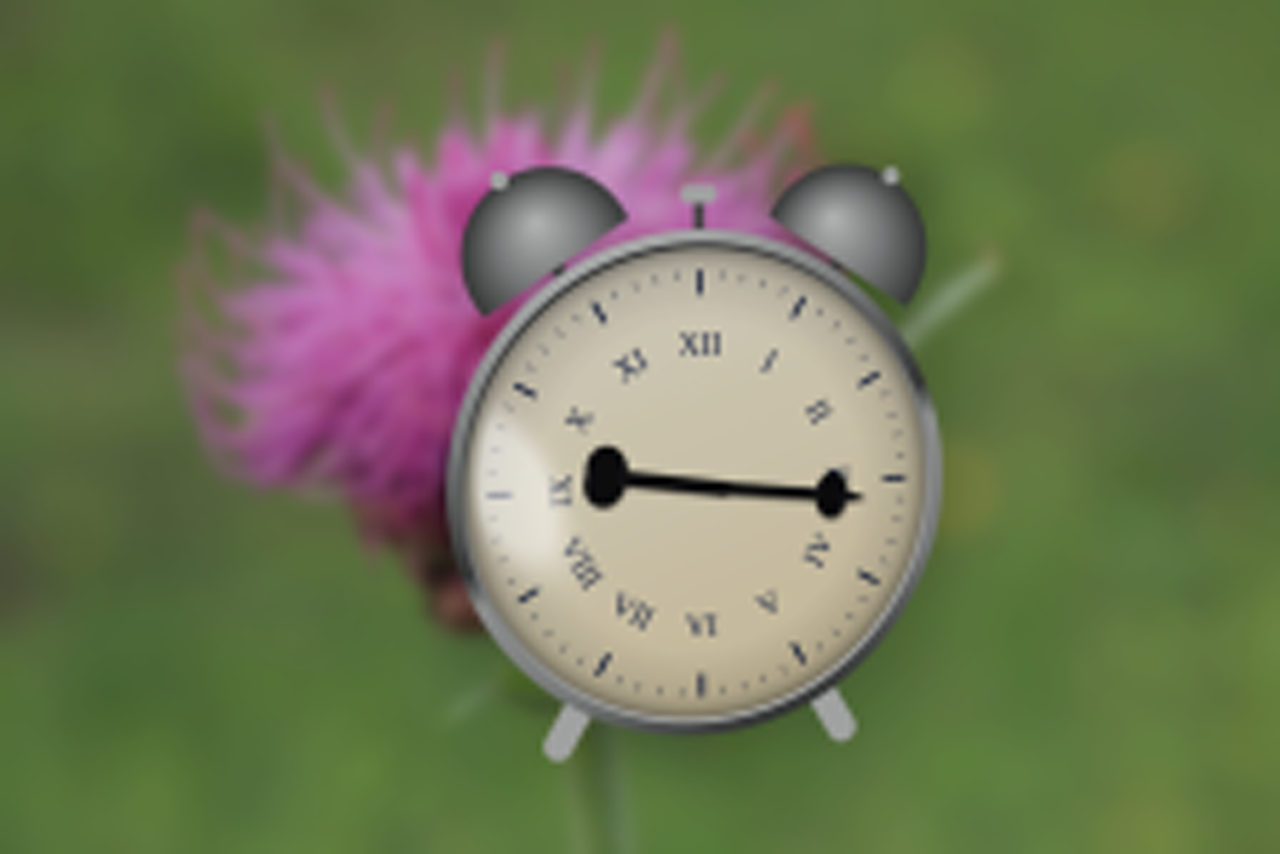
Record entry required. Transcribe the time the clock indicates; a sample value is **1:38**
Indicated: **9:16**
